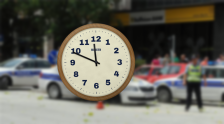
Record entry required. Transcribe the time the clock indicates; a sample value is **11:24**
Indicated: **11:49**
